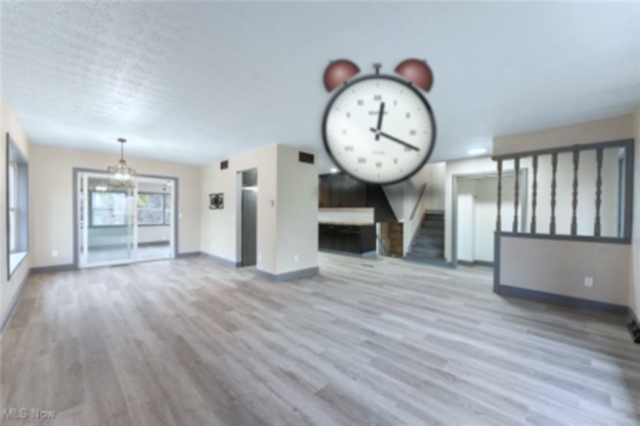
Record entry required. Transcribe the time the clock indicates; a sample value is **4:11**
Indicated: **12:19**
